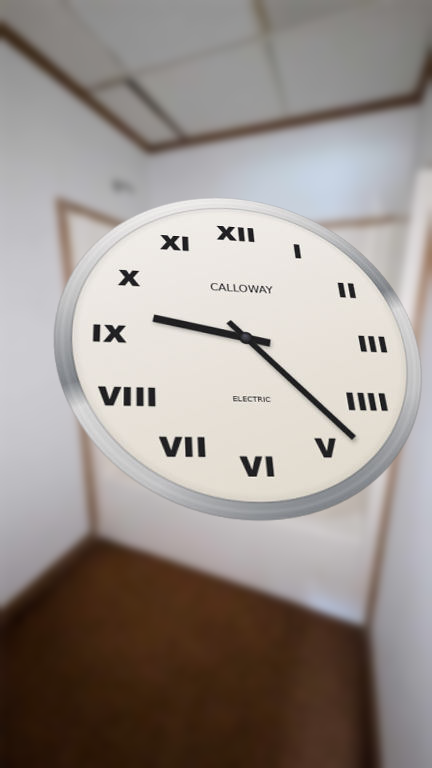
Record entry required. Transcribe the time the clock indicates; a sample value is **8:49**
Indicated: **9:23**
